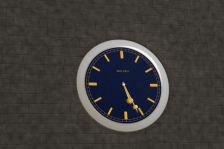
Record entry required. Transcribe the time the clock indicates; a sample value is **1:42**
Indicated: **5:26**
